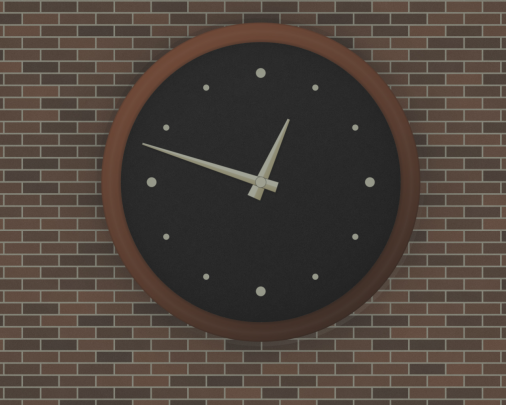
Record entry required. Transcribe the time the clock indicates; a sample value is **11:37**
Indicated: **12:48**
